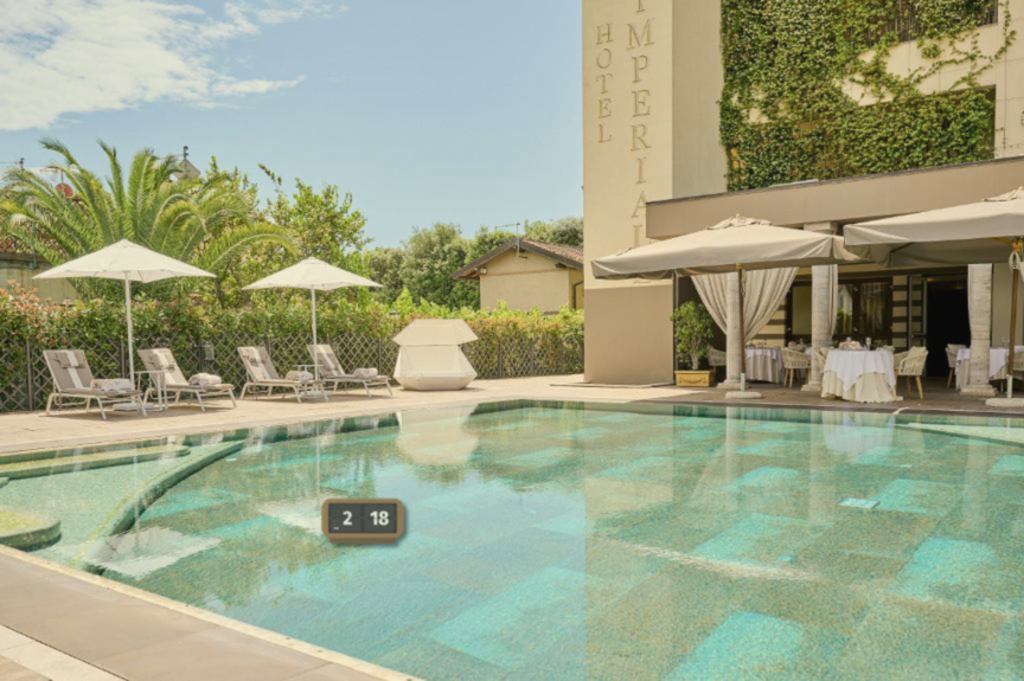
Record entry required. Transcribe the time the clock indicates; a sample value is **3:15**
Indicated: **2:18**
